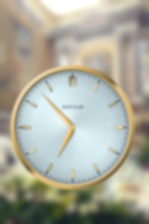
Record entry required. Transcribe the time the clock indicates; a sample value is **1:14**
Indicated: **6:53**
